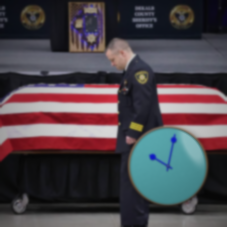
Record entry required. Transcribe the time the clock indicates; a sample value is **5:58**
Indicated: **10:02**
